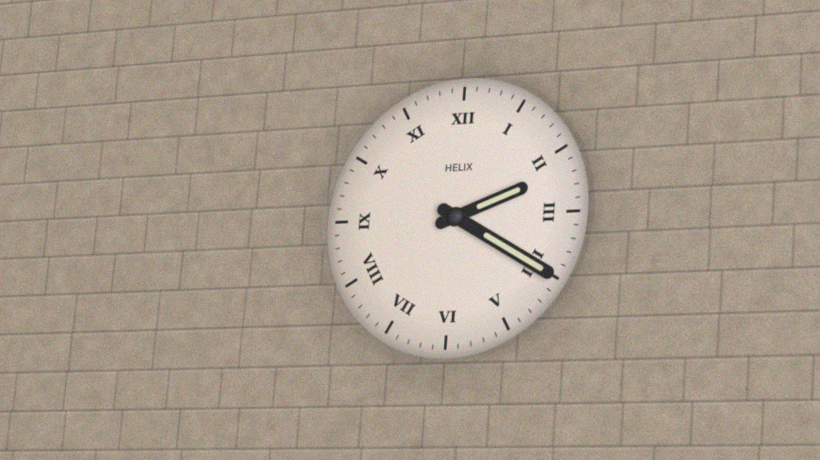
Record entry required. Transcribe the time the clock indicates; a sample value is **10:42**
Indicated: **2:20**
